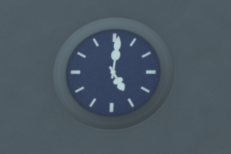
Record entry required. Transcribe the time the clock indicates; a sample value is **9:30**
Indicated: **5:01**
